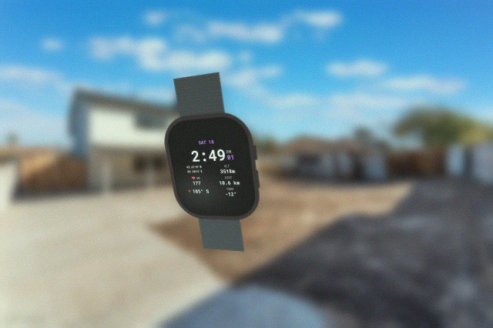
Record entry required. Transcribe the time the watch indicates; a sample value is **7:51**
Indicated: **2:49**
